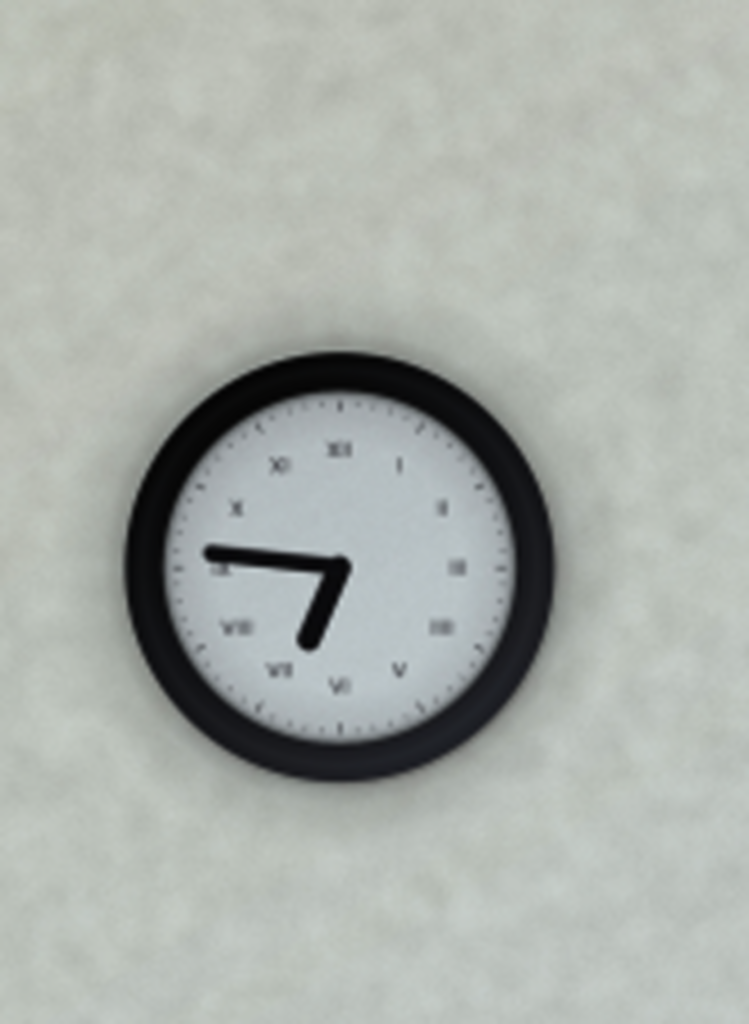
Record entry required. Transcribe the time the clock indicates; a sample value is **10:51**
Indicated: **6:46**
